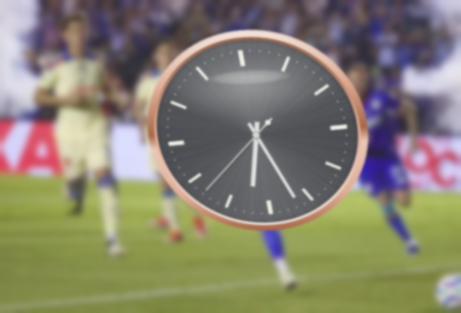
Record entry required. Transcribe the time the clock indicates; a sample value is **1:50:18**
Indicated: **6:26:38**
